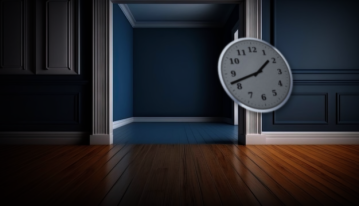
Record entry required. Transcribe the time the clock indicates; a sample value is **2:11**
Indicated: **1:42**
